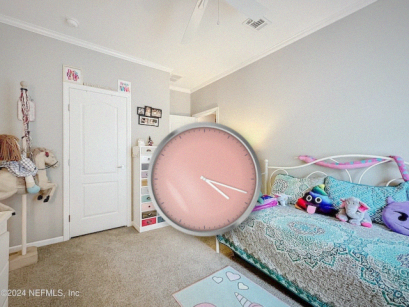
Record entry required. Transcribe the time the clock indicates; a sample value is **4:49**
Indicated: **4:18**
